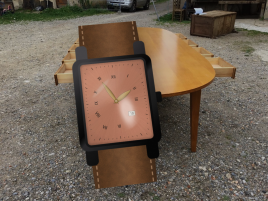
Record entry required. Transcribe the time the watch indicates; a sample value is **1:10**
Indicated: **1:55**
